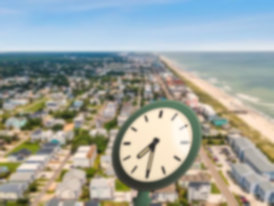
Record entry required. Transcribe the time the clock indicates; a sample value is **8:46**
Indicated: **7:30**
